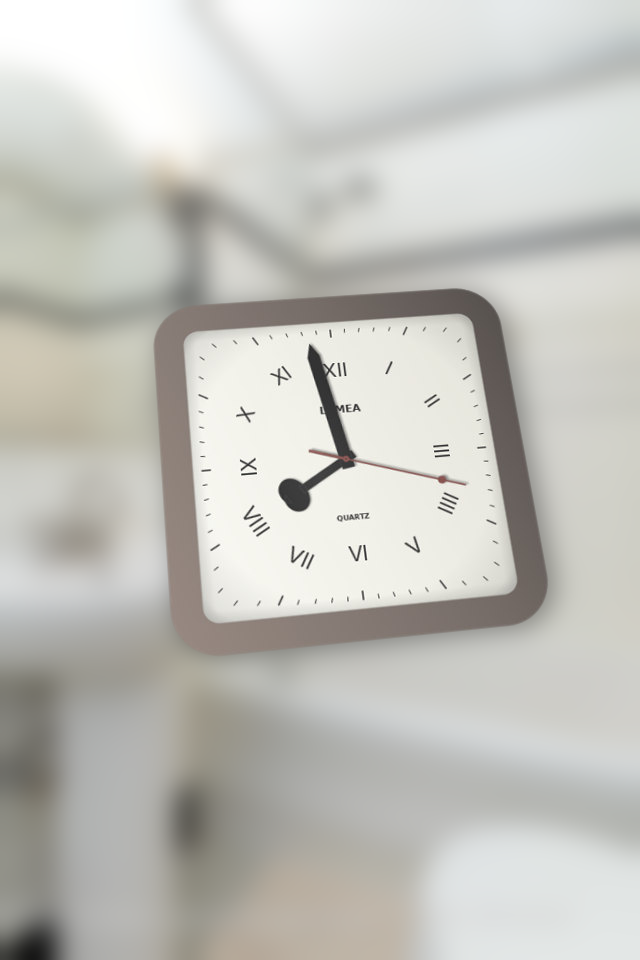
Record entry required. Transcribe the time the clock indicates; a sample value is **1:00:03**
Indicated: **7:58:18**
